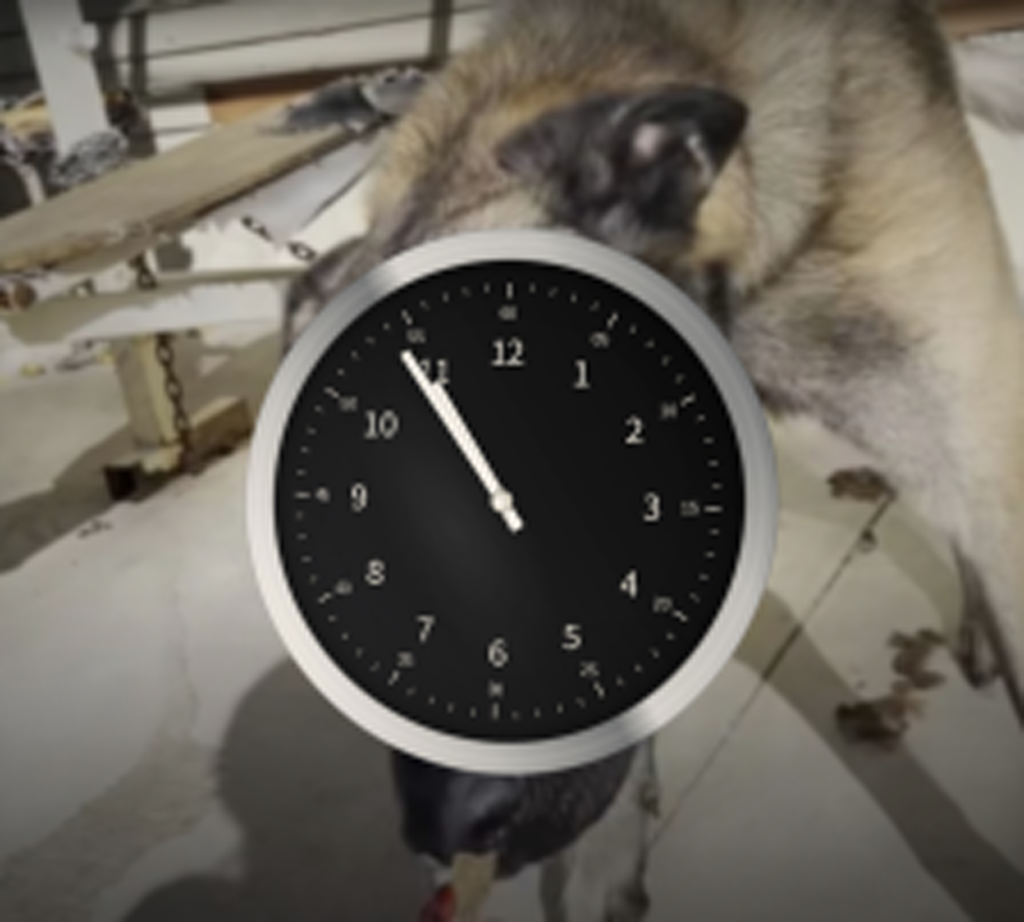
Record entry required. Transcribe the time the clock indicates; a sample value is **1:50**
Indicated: **10:54**
